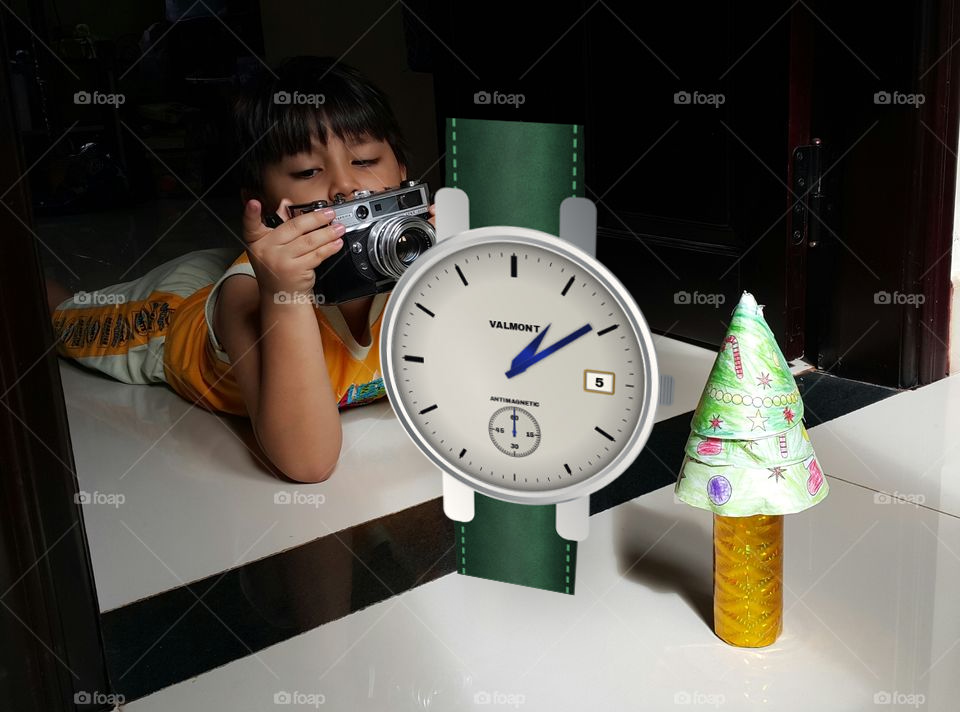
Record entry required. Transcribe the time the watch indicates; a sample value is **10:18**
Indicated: **1:09**
